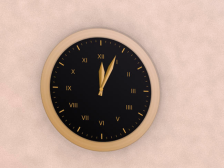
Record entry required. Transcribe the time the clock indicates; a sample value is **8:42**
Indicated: **12:04**
